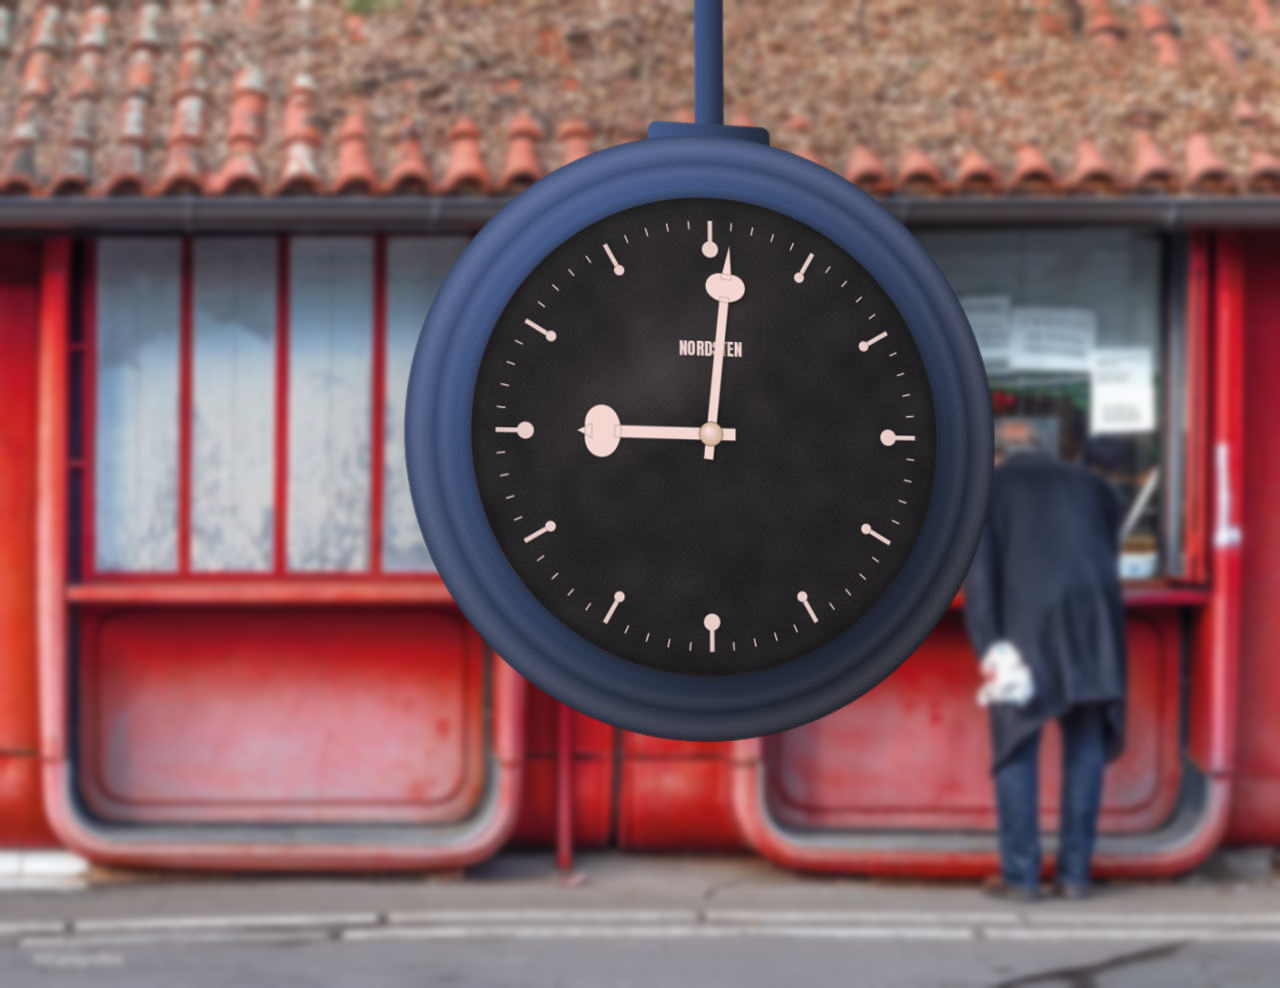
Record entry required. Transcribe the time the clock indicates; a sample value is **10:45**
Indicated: **9:01**
